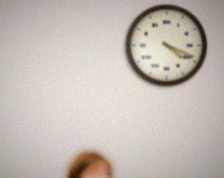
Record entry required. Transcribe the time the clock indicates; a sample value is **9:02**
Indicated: **4:19**
